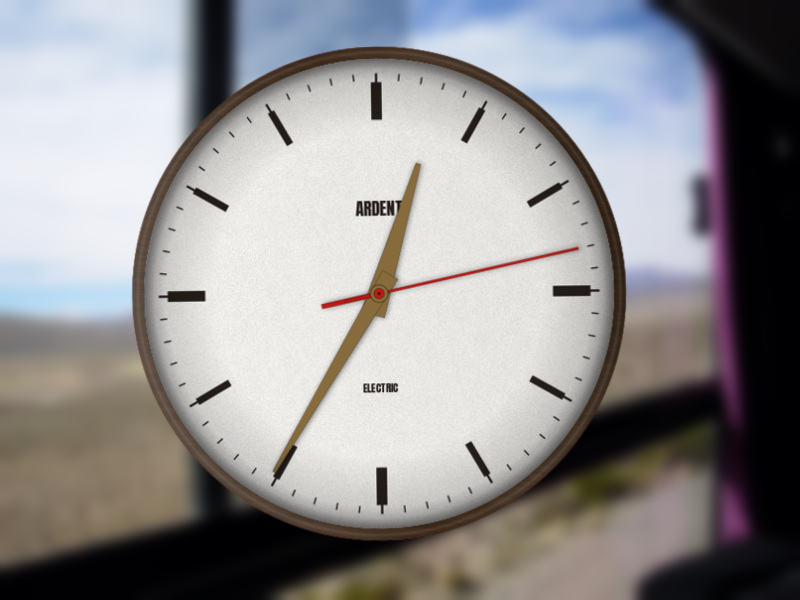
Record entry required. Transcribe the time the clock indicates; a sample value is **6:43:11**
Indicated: **12:35:13**
